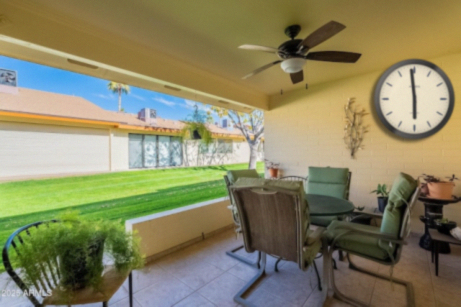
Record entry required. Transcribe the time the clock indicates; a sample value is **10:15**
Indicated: **5:59**
